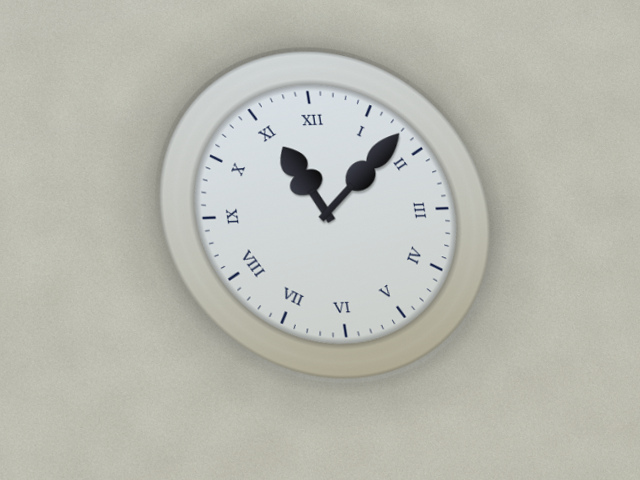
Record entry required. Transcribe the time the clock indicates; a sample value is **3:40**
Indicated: **11:08**
